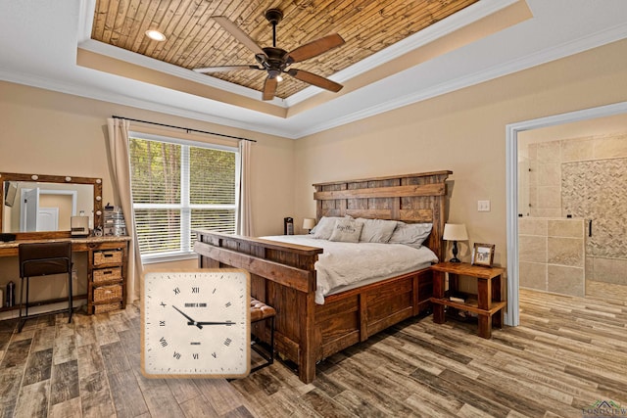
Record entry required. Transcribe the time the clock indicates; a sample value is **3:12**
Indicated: **10:15**
